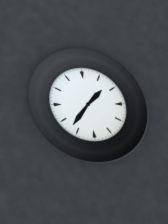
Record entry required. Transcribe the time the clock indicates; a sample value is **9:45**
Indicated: **1:37**
